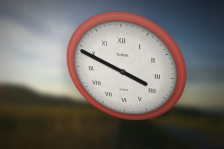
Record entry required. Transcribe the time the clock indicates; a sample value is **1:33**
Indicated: **3:49**
